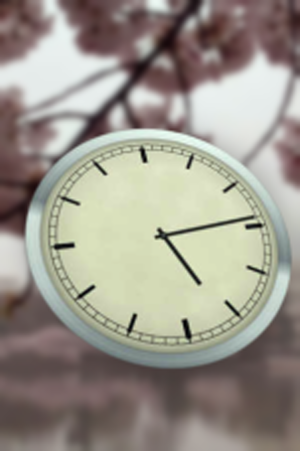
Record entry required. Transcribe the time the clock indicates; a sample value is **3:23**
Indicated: **5:14**
